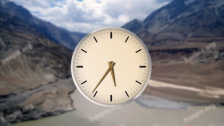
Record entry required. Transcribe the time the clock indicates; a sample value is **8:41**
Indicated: **5:36**
